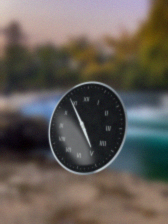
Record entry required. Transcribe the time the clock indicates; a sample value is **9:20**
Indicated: **4:54**
